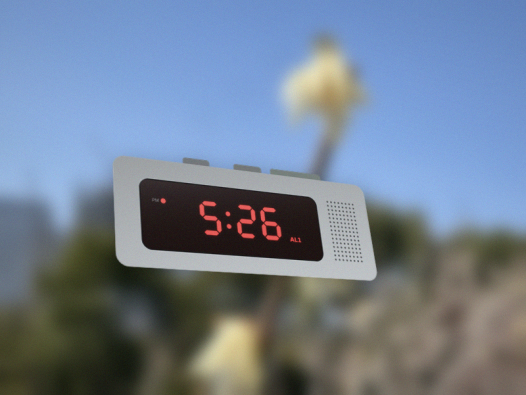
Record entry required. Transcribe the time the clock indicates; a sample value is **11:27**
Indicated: **5:26**
